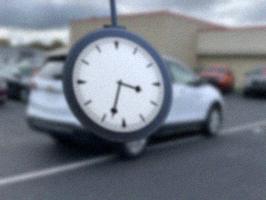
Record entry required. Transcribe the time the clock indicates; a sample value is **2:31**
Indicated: **3:33**
